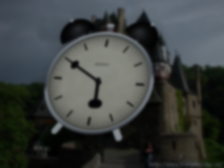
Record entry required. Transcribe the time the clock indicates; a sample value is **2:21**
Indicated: **5:50**
